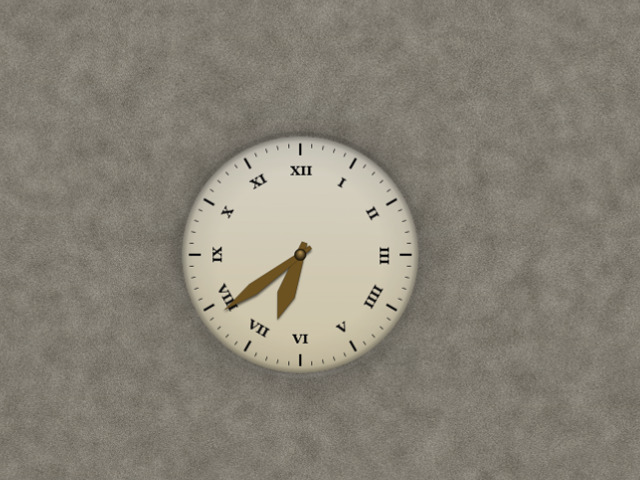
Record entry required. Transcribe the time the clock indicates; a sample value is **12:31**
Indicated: **6:39**
